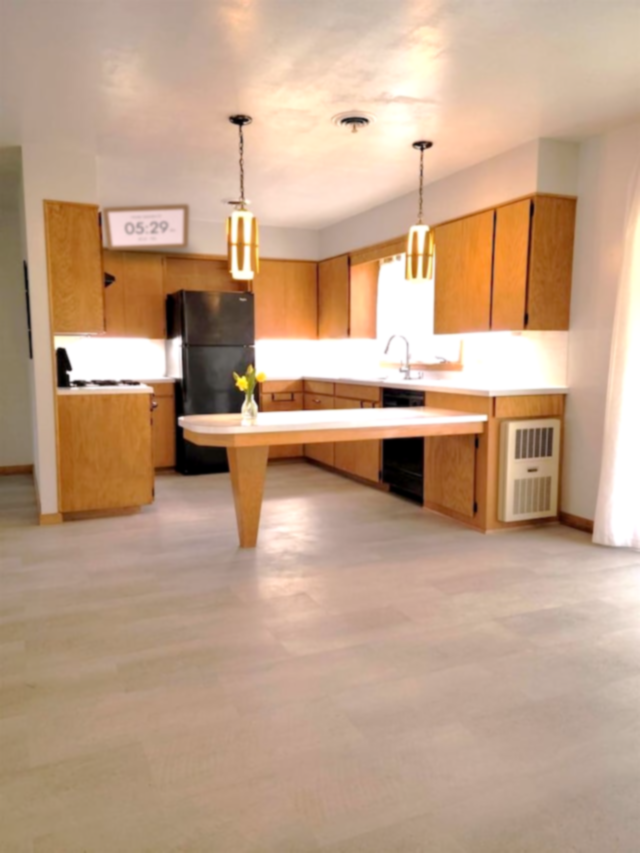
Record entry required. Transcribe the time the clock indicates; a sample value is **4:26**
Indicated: **5:29**
